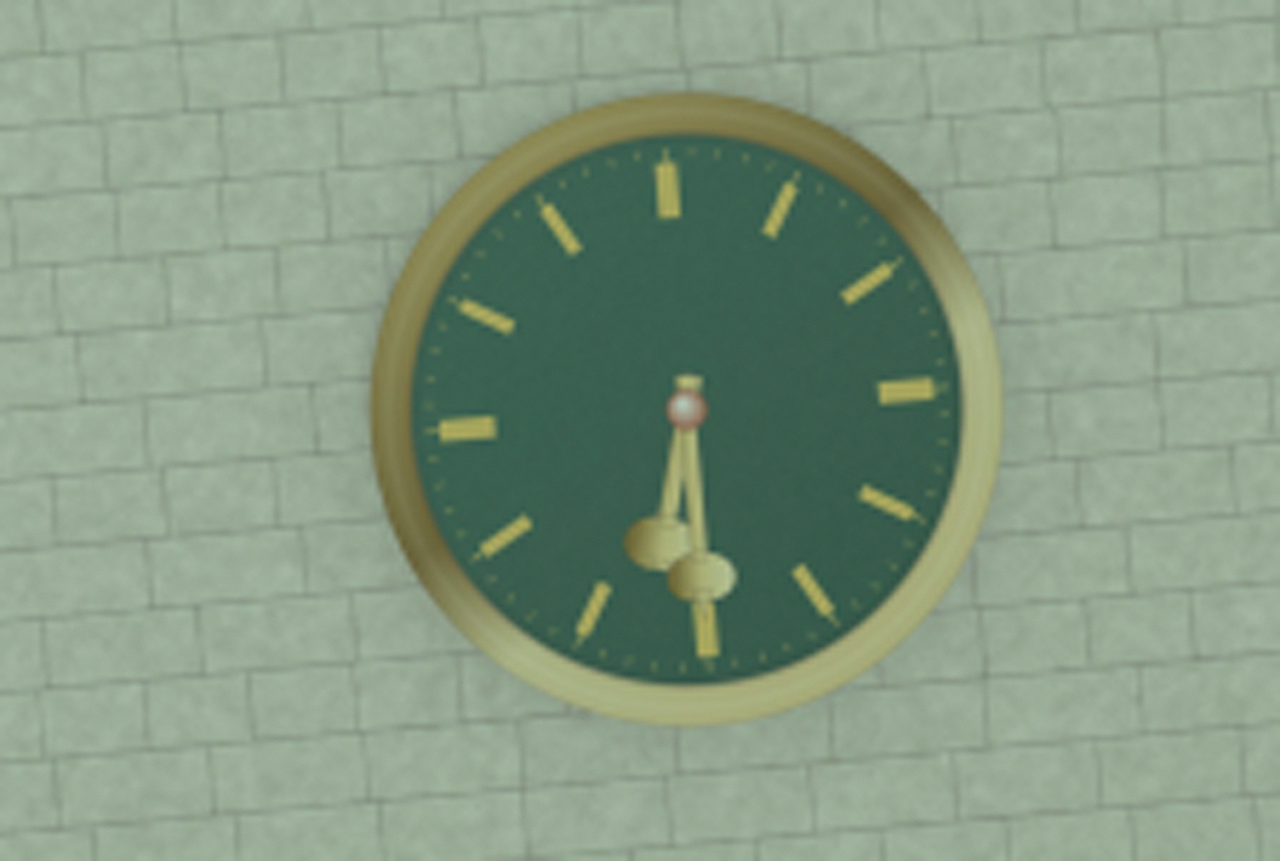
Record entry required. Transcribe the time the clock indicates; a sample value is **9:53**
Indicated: **6:30**
